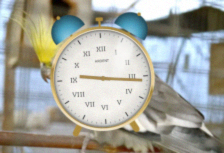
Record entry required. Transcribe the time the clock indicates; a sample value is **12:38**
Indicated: **9:16**
